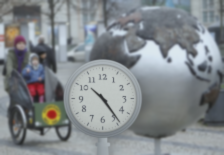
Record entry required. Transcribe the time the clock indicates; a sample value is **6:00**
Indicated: **10:24**
